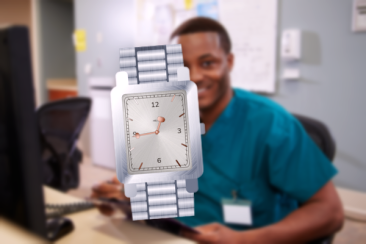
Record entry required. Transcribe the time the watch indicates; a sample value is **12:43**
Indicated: **12:44**
